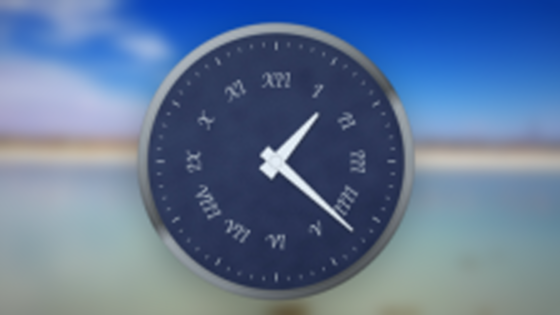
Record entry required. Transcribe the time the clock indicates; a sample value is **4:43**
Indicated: **1:22**
